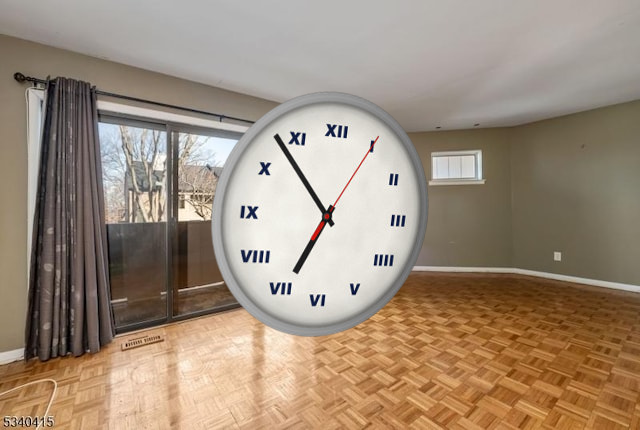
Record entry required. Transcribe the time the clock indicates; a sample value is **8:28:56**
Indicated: **6:53:05**
